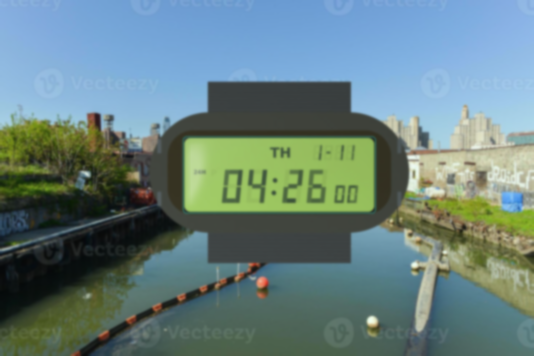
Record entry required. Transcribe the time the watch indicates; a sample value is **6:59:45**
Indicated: **4:26:00**
